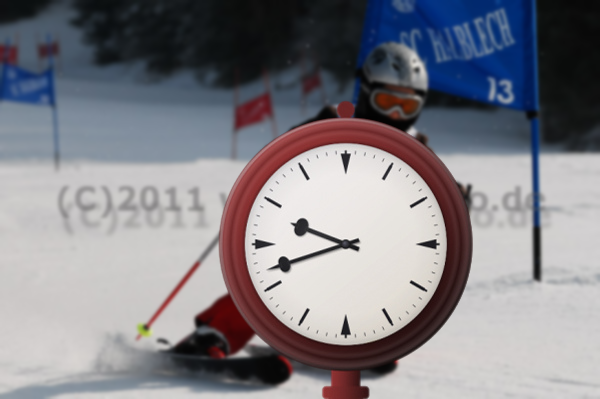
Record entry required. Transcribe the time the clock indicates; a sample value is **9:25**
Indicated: **9:42**
